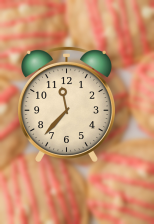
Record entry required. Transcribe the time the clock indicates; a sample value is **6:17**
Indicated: **11:37**
